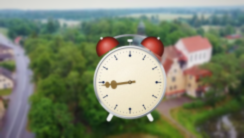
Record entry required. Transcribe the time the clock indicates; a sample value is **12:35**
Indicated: **8:44**
